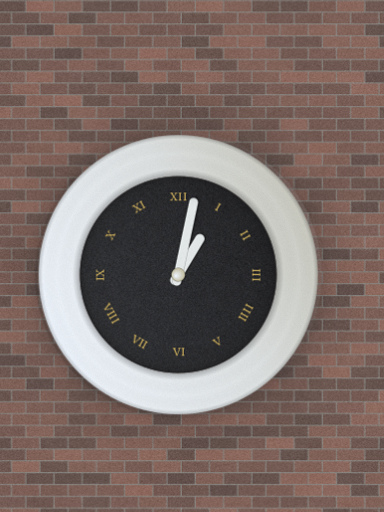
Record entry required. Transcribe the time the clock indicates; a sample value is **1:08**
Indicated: **1:02**
